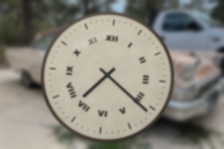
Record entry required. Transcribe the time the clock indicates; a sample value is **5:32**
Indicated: **7:21**
